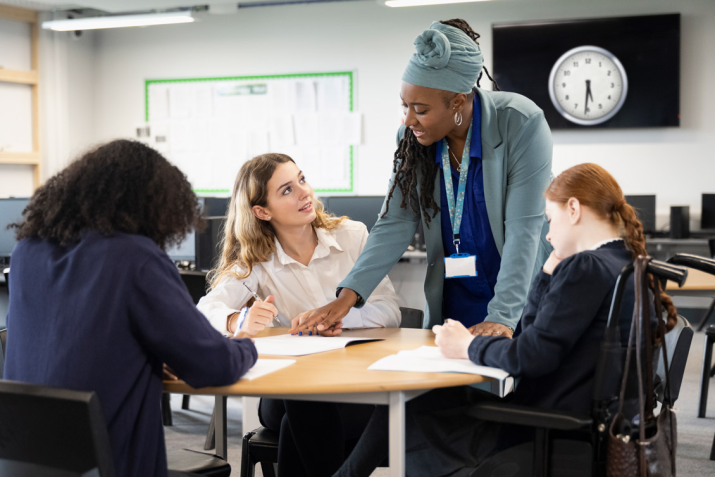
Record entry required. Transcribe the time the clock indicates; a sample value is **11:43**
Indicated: **5:31**
